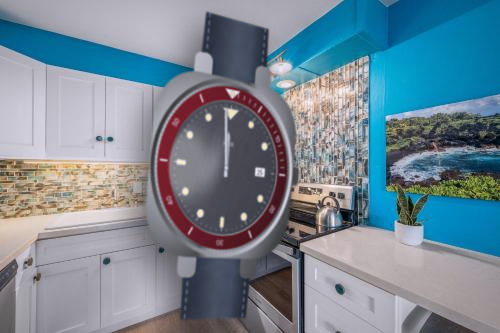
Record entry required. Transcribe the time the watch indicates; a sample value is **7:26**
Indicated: **11:59**
